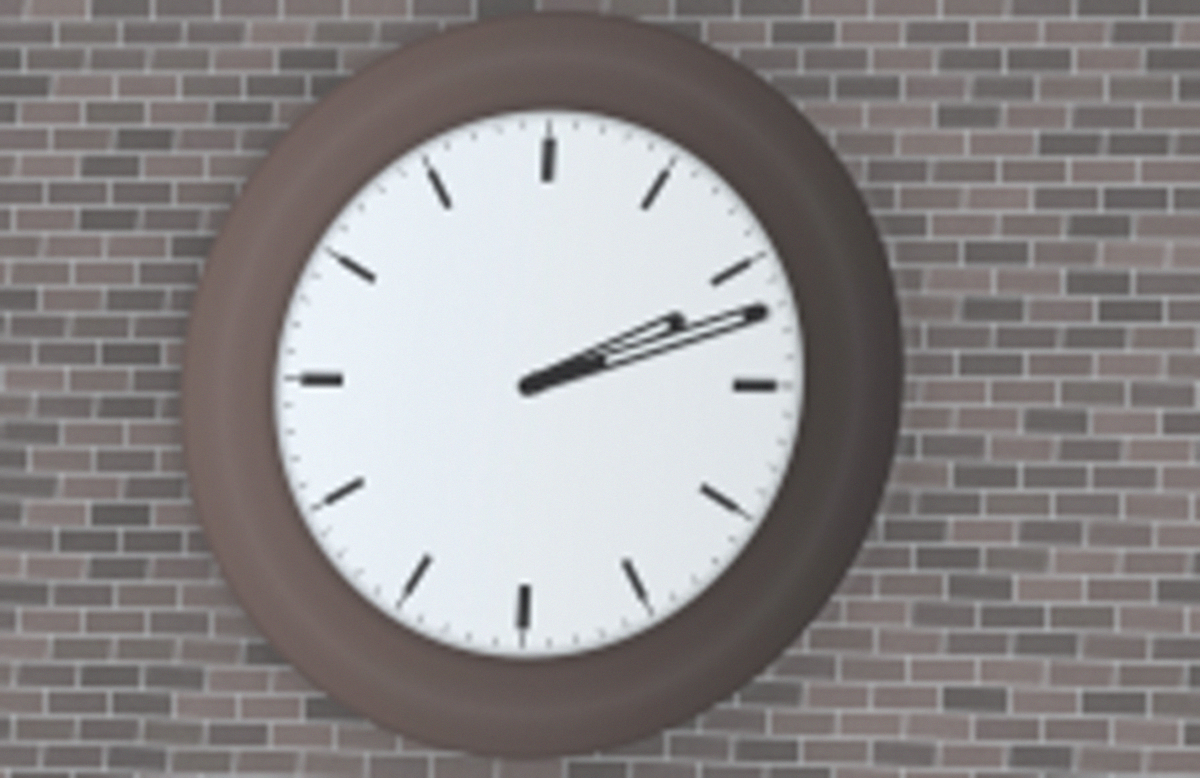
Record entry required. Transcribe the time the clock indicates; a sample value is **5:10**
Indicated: **2:12**
